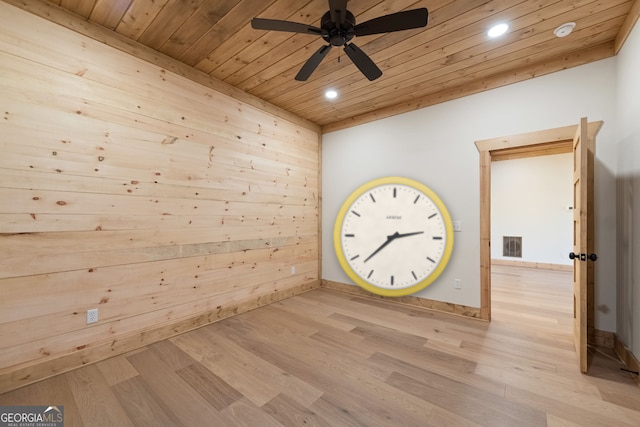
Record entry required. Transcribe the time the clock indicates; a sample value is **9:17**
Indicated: **2:38**
